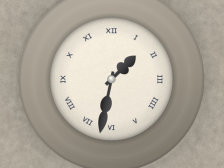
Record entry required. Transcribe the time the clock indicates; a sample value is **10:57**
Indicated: **1:32**
